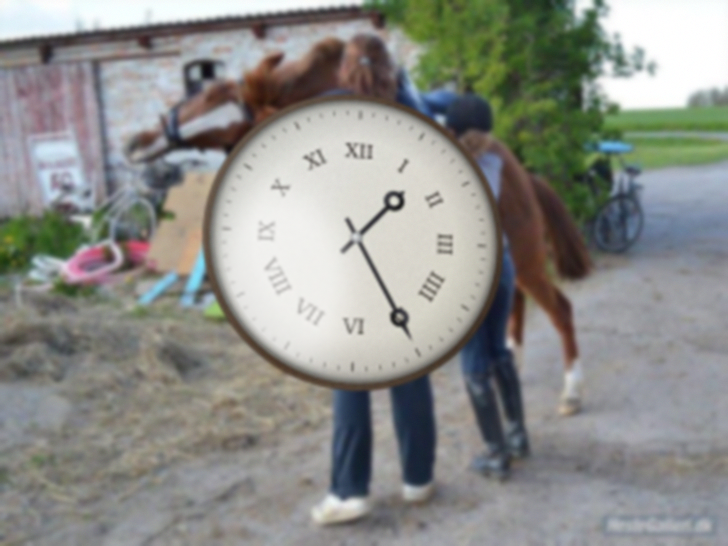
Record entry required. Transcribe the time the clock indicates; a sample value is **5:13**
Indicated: **1:25**
